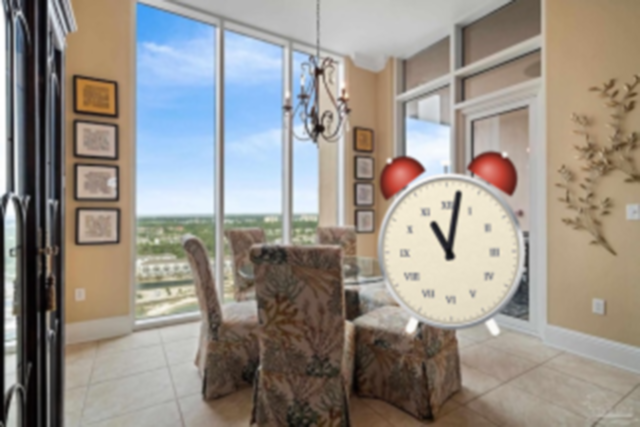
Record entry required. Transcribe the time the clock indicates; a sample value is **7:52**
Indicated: **11:02**
